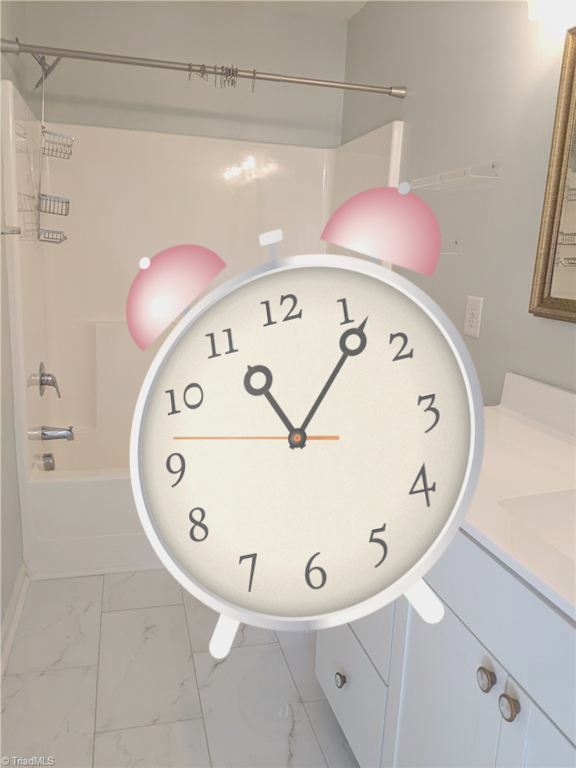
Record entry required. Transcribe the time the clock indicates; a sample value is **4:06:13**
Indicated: **11:06:47**
